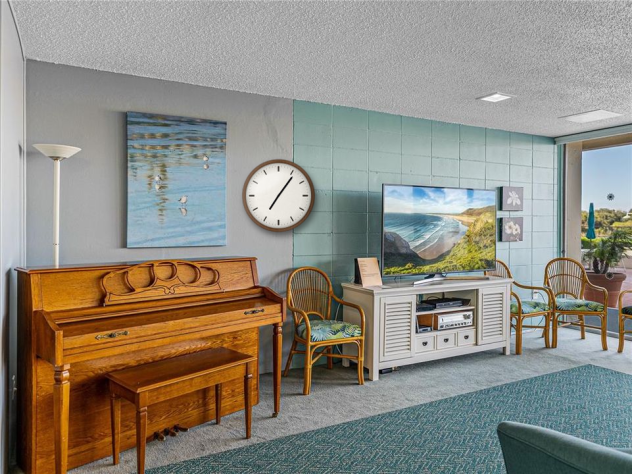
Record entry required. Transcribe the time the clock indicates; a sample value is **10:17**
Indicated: **7:06**
